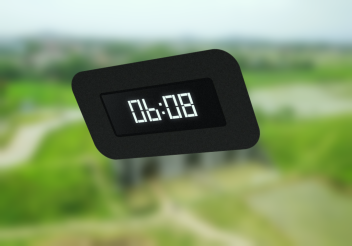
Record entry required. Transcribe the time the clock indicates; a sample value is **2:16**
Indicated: **6:08**
